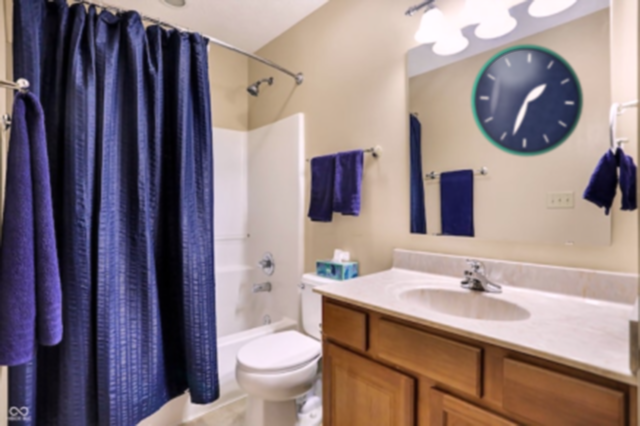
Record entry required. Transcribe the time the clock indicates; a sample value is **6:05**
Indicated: **1:33**
